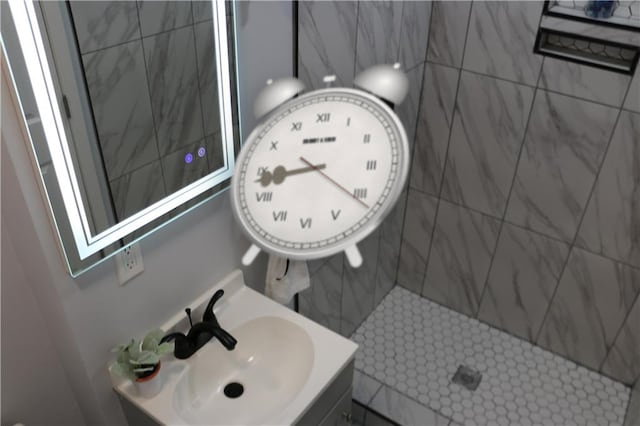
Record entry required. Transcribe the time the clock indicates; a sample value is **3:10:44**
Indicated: **8:43:21**
